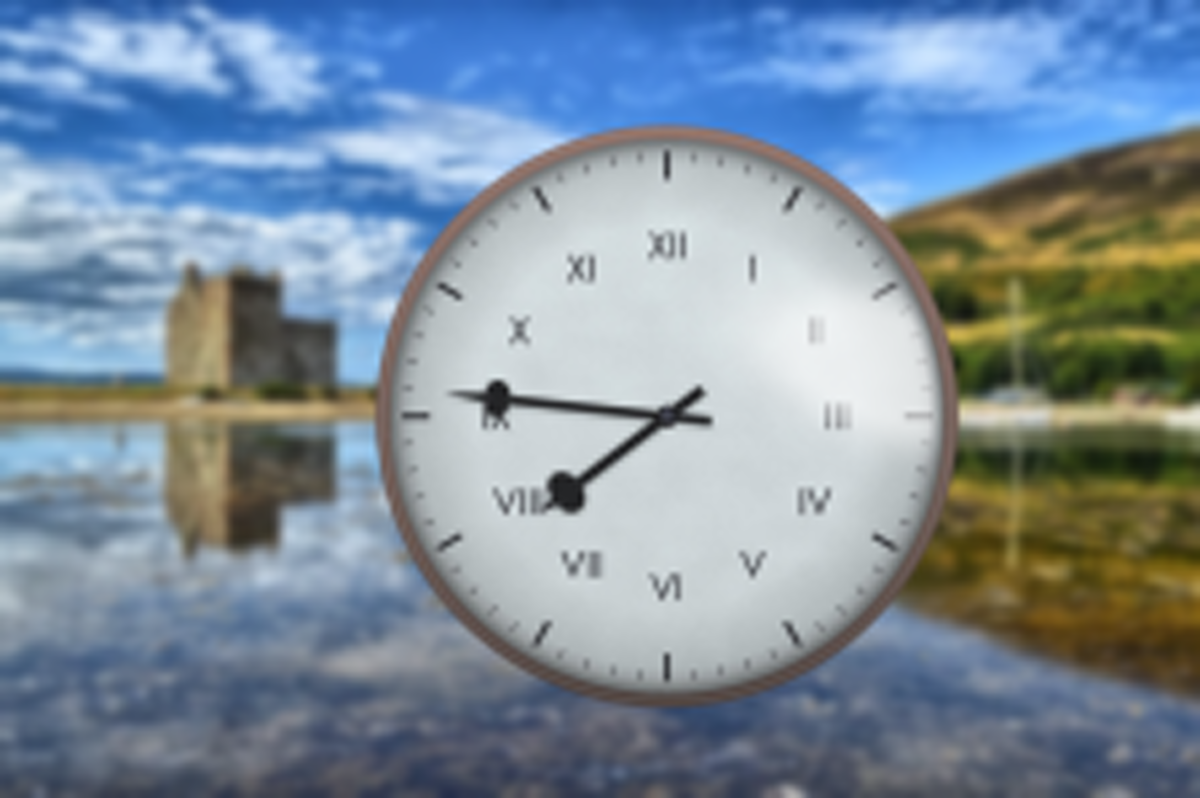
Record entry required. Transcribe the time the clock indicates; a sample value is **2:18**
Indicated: **7:46**
